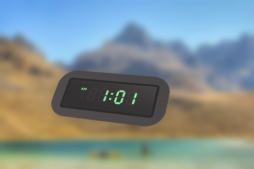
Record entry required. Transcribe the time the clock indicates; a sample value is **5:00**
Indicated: **1:01**
